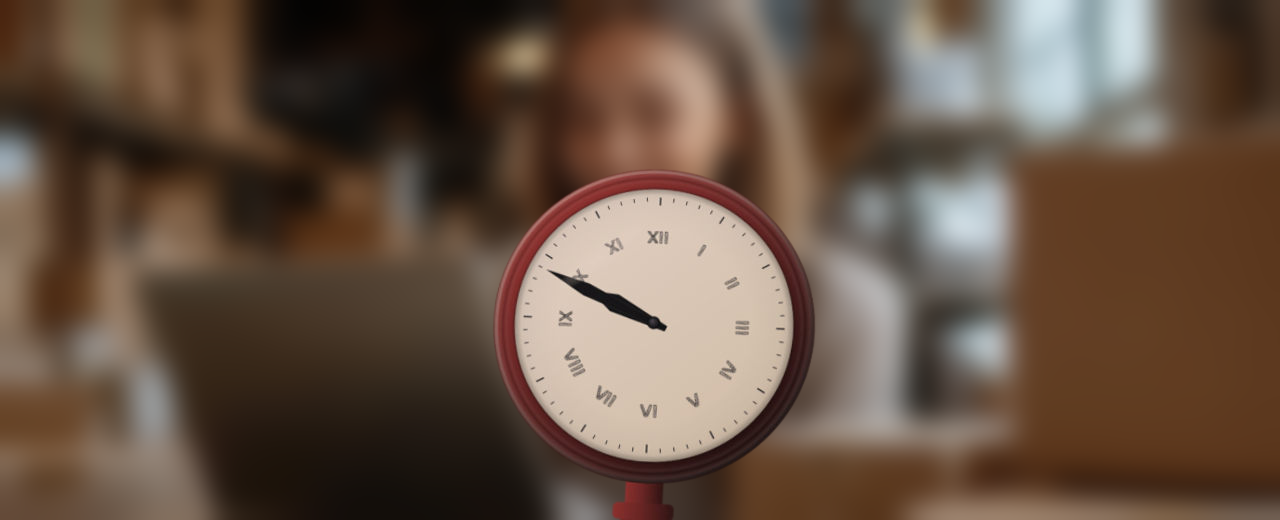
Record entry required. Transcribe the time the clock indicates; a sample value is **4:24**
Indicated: **9:49**
